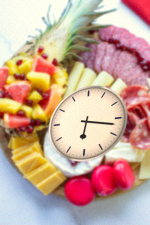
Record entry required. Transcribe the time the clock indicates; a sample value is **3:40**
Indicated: **6:17**
